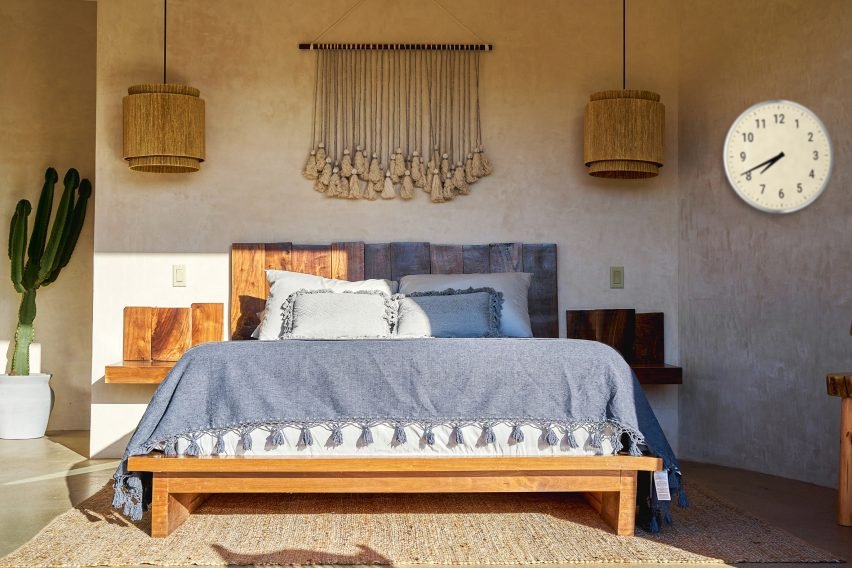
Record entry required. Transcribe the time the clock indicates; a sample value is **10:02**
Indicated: **7:41**
